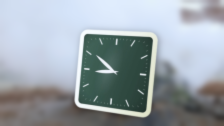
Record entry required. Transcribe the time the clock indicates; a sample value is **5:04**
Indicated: **8:51**
